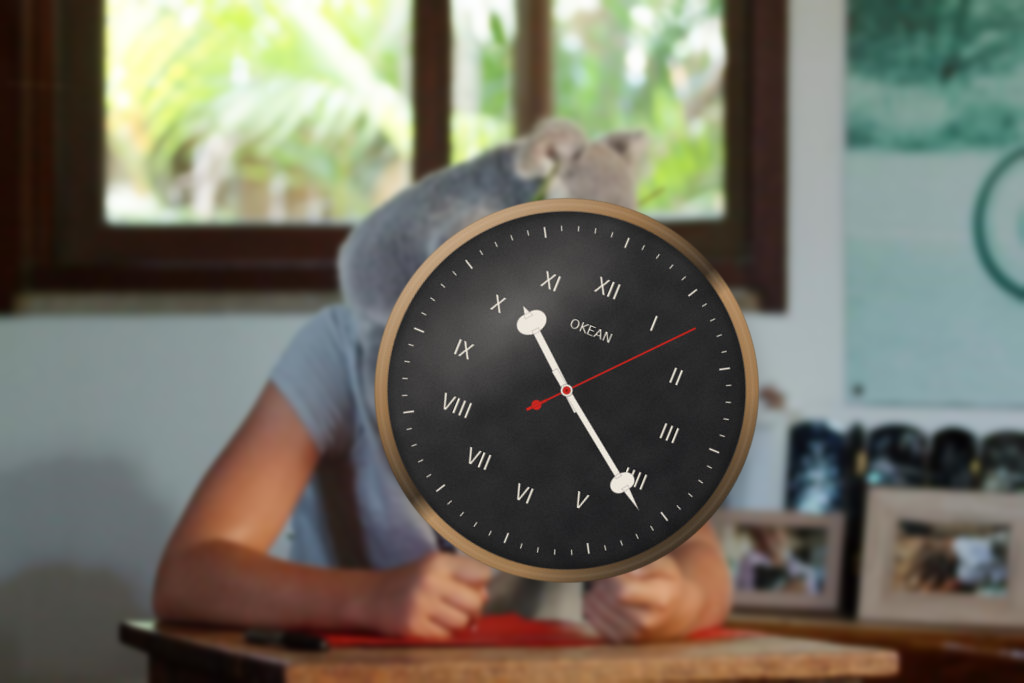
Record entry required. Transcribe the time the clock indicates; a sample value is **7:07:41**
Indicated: **10:21:07**
